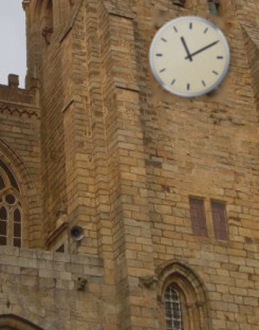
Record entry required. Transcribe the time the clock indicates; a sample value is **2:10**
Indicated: **11:10**
